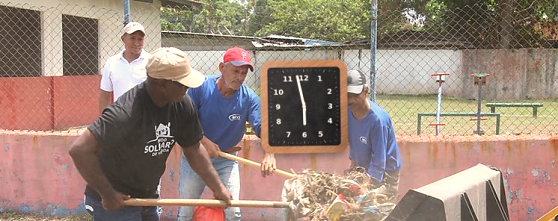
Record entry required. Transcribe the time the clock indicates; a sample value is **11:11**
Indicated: **5:58**
